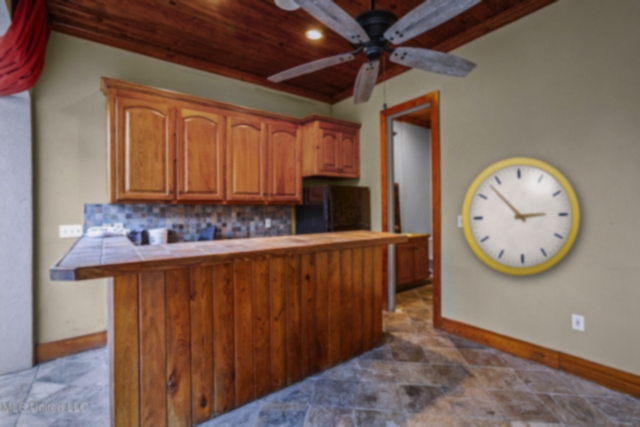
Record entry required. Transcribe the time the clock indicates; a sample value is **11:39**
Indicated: **2:53**
